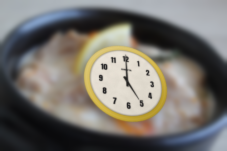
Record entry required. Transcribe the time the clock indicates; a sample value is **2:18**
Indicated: **5:00**
